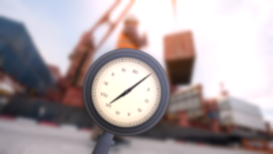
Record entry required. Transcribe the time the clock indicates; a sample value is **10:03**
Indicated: **7:05**
